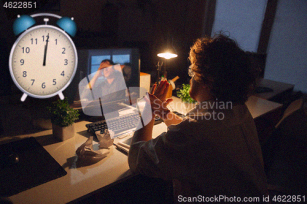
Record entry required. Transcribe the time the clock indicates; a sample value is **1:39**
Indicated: **12:01**
